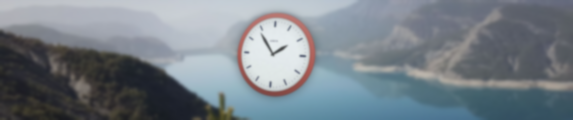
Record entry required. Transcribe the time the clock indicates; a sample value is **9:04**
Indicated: **1:54**
